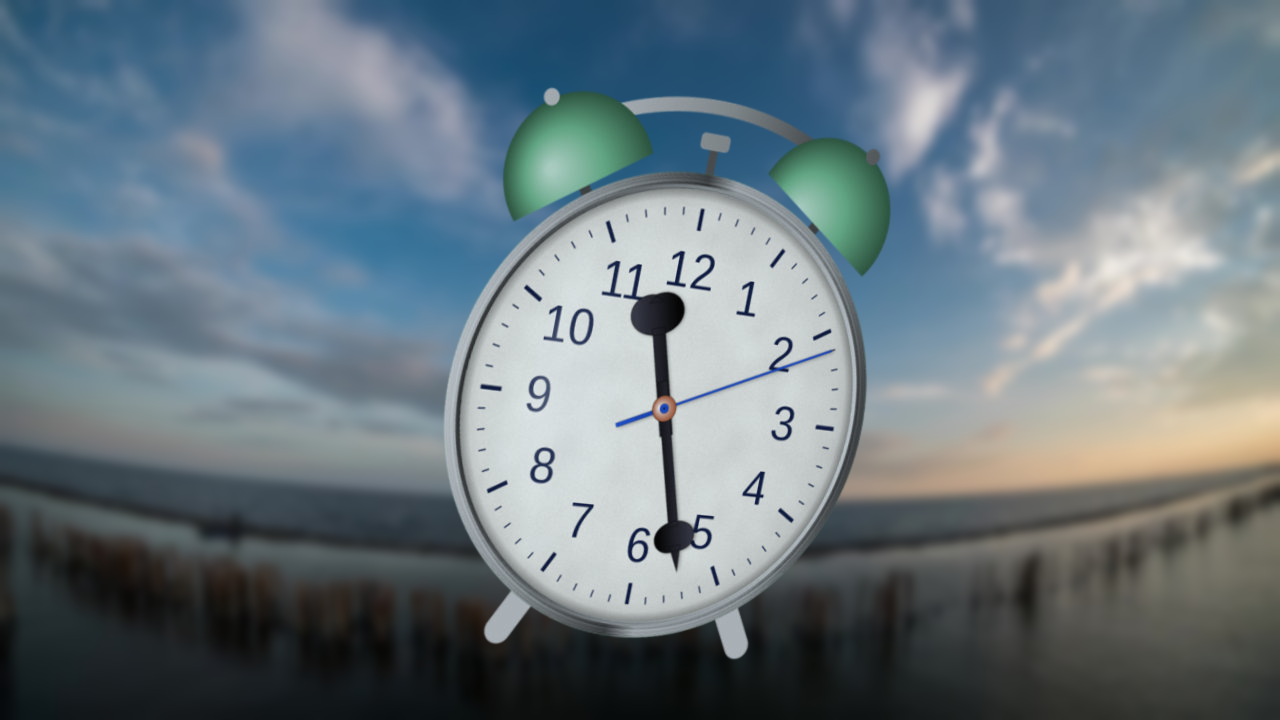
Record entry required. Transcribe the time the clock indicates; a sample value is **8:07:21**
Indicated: **11:27:11**
